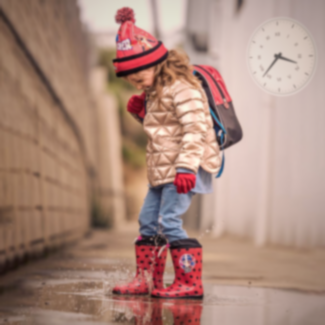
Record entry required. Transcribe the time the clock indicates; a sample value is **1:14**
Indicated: **3:37**
